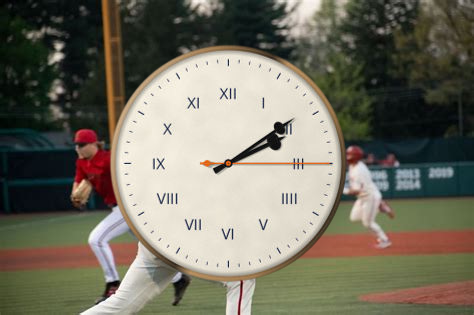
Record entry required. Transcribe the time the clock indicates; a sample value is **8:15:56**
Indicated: **2:09:15**
